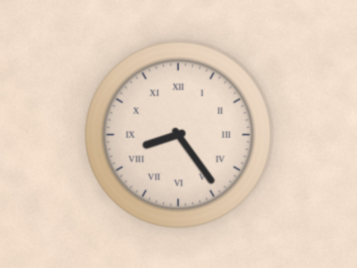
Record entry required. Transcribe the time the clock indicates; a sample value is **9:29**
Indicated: **8:24**
